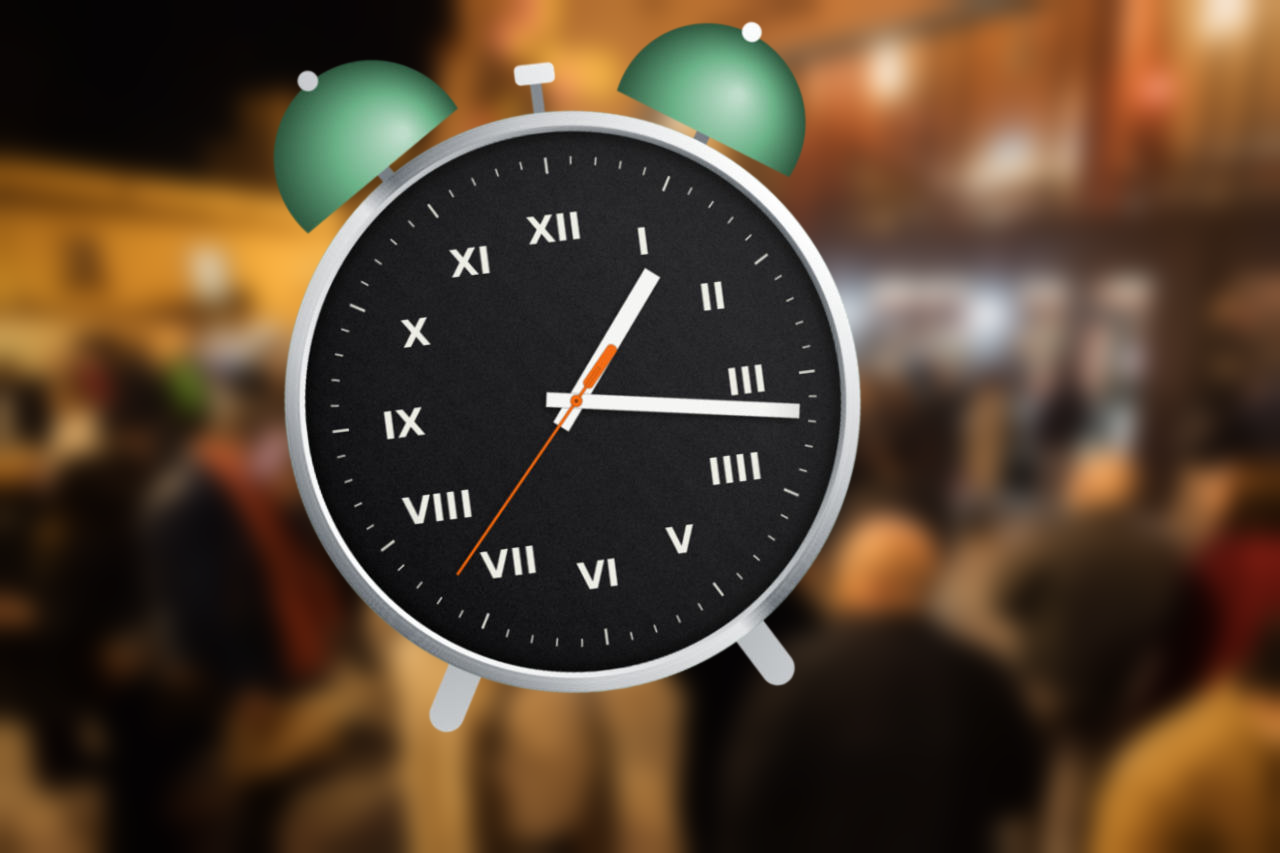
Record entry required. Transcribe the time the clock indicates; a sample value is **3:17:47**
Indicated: **1:16:37**
